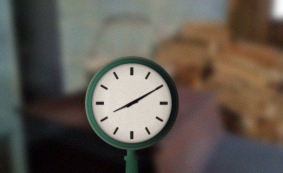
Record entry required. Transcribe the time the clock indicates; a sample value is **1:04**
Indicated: **8:10**
